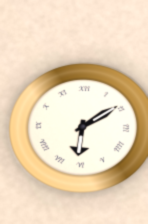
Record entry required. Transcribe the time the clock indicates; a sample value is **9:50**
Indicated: **6:09**
